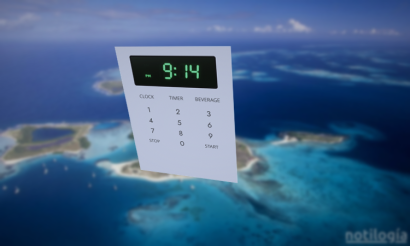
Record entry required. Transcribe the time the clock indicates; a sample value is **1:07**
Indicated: **9:14**
